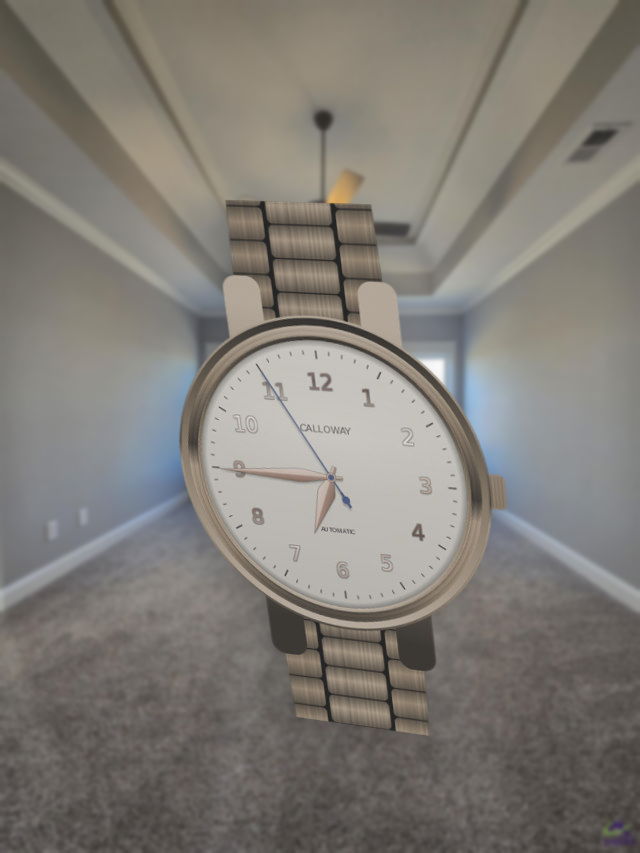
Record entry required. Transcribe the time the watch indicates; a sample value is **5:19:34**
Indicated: **6:44:55**
